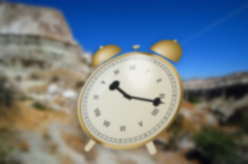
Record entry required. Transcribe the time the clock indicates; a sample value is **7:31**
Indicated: **10:17**
